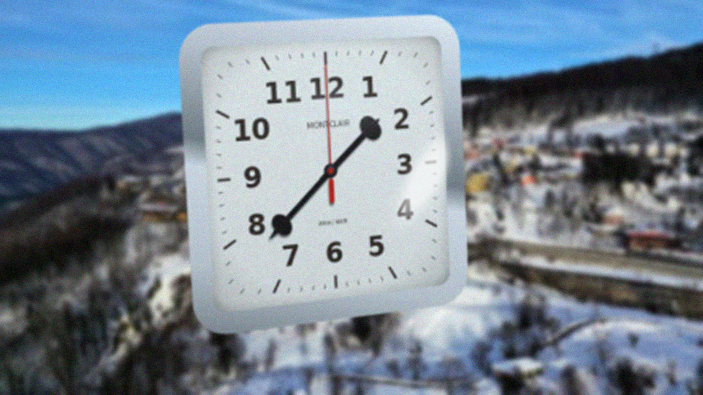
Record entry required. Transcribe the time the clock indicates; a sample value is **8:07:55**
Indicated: **1:38:00**
